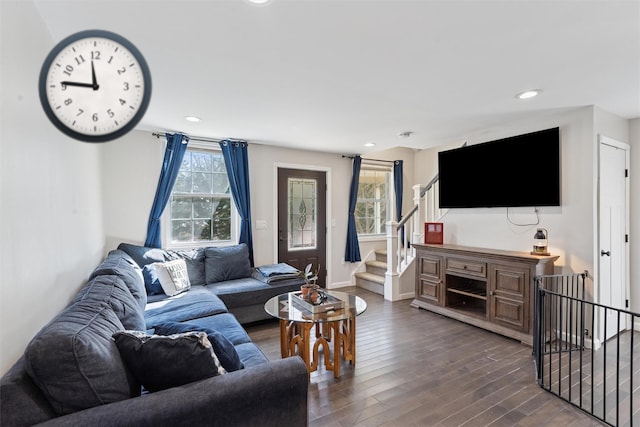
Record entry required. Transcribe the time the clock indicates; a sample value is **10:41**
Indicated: **11:46**
